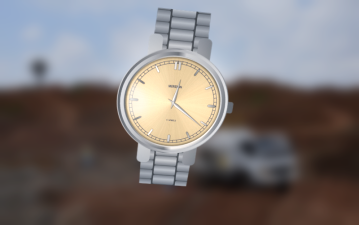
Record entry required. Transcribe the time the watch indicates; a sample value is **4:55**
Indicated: **12:21**
